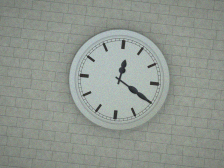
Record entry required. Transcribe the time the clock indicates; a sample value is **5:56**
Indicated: **12:20**
